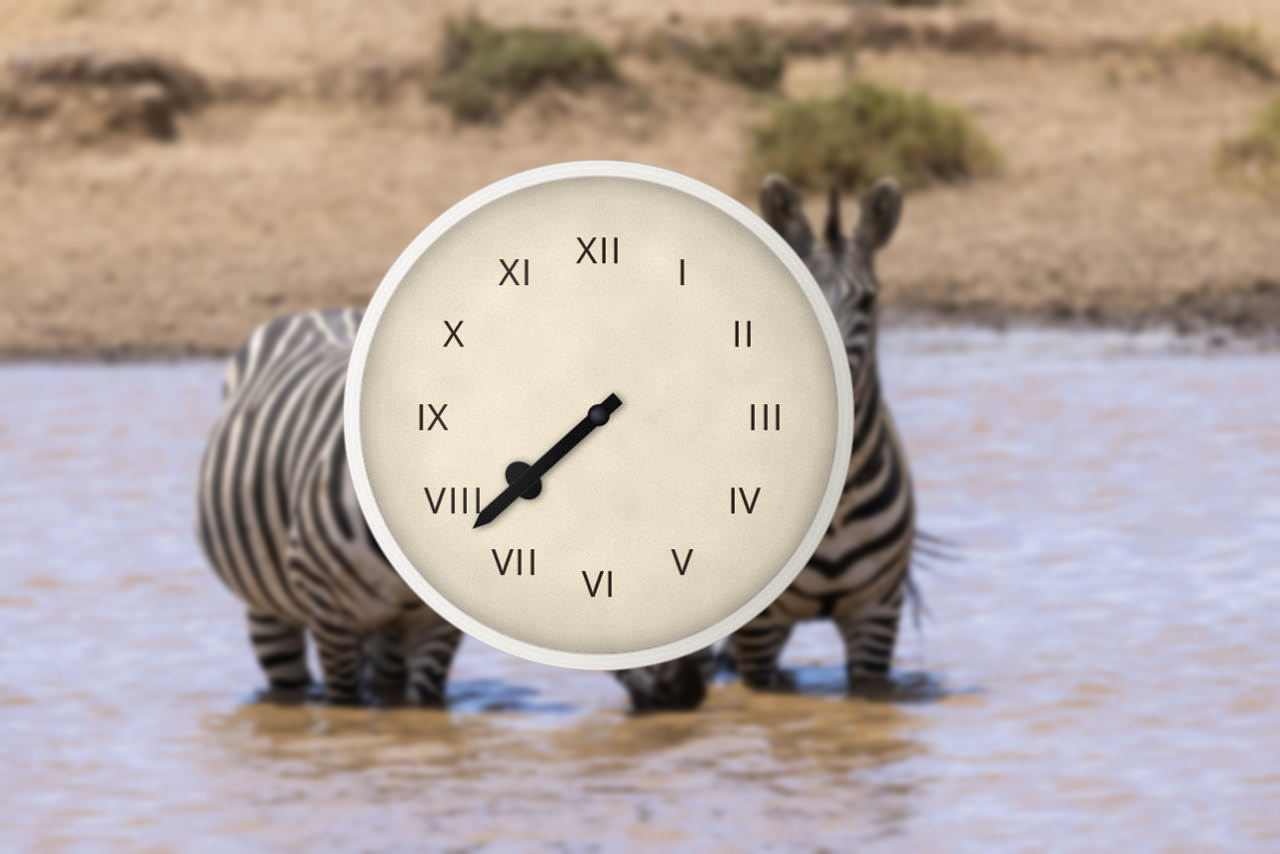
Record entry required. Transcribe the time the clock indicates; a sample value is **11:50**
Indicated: **7:38**
